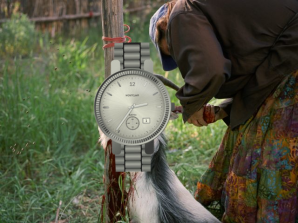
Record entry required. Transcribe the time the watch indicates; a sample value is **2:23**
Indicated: **2:36**
